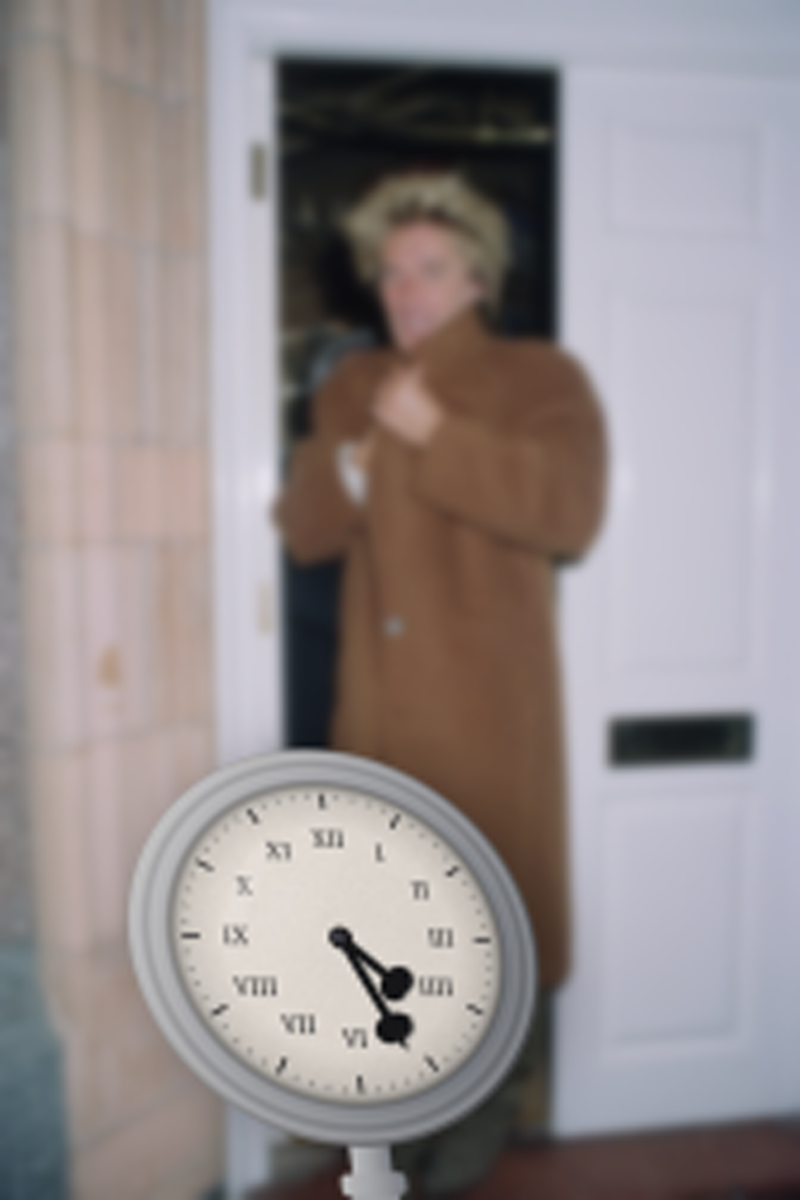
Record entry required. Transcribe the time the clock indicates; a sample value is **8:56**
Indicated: **4:26**
